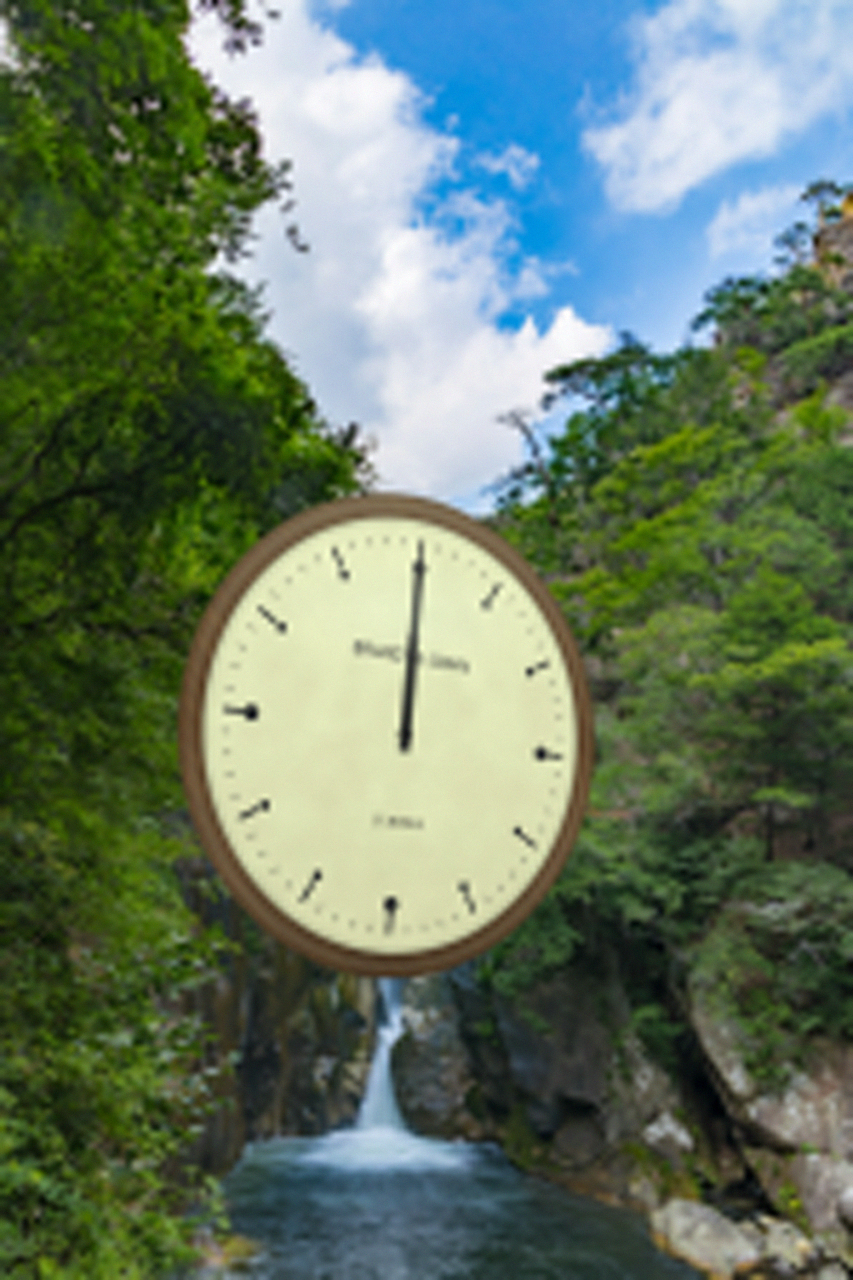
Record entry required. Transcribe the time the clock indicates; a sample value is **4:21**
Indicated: **12:00**
